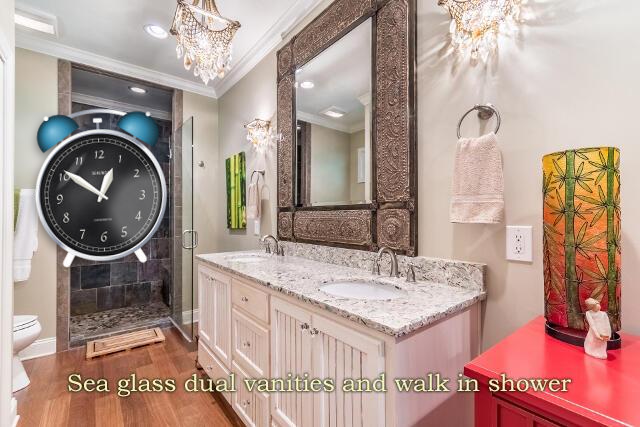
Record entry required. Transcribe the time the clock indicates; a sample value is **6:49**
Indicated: **12:51**
